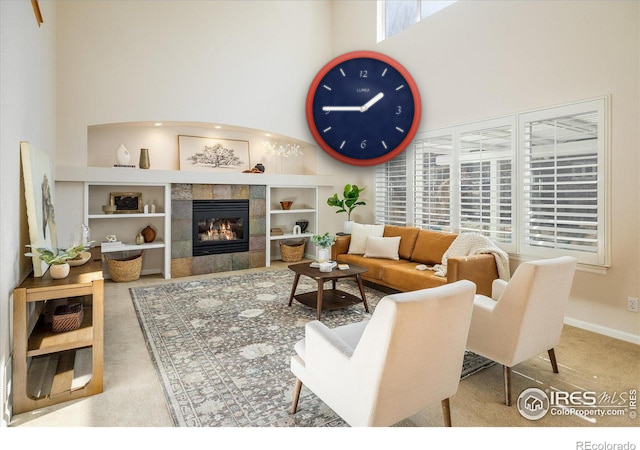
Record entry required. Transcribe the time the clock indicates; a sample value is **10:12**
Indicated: **1:45**
